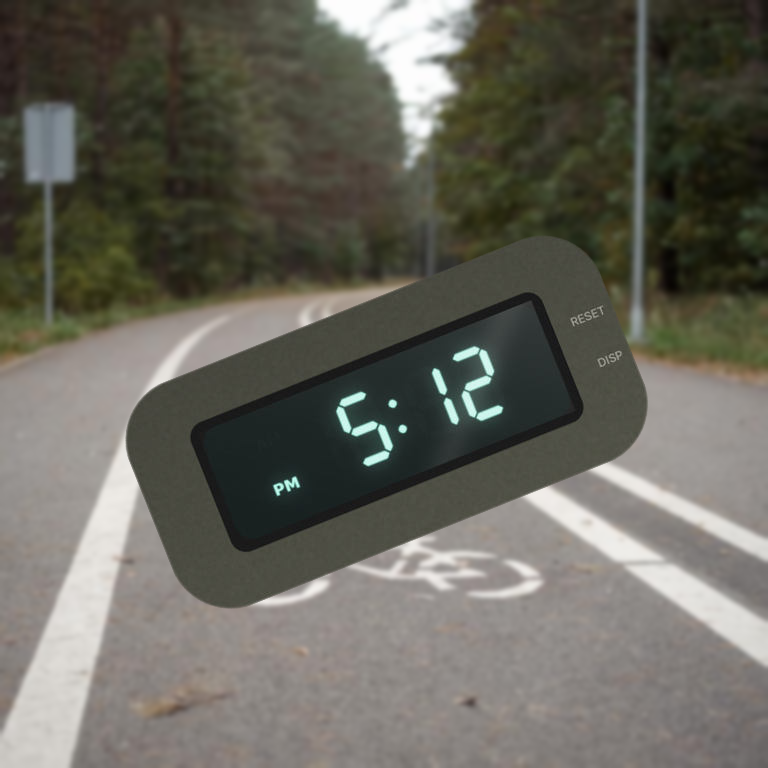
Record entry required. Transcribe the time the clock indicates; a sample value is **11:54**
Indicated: **5:12**
